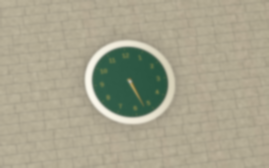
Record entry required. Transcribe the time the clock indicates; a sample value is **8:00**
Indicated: **5:27**
